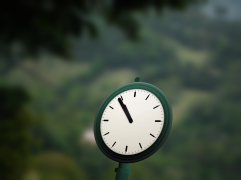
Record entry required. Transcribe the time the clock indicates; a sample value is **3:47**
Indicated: **10:54**
